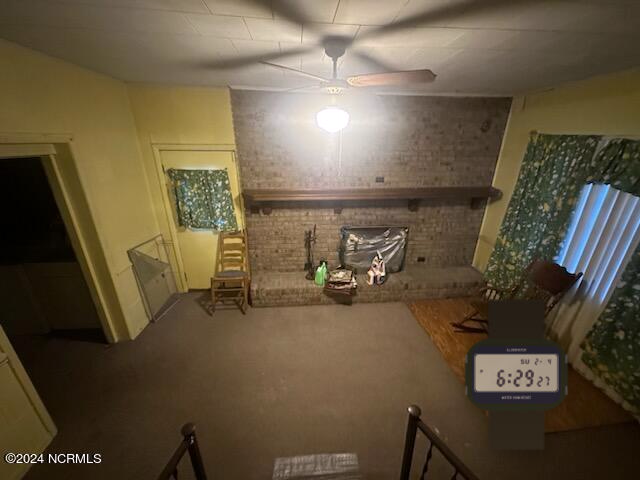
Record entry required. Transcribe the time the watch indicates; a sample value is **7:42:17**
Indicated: **6:29:27**
